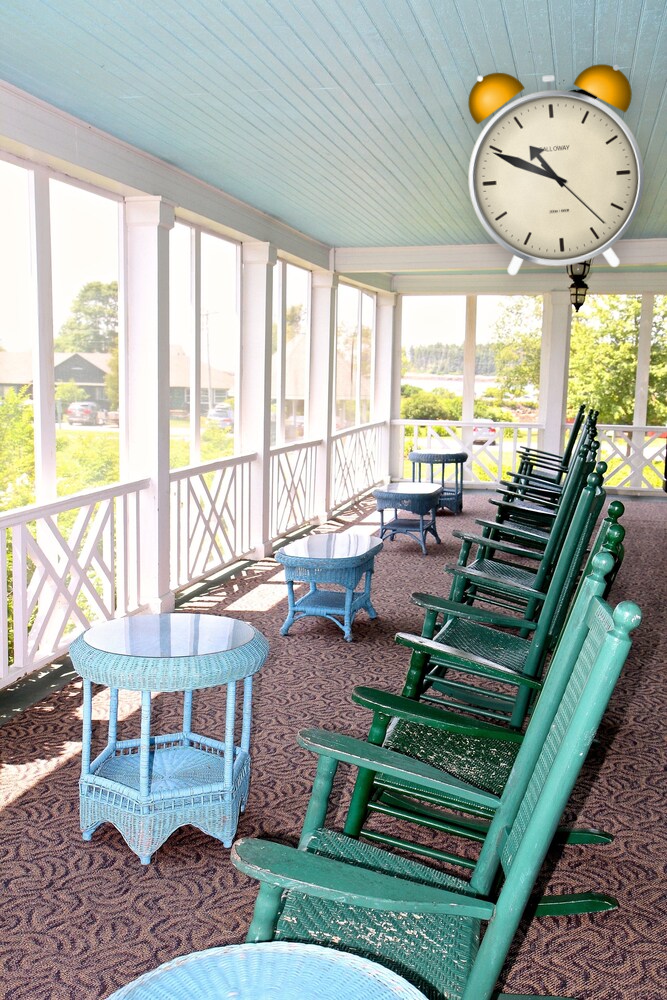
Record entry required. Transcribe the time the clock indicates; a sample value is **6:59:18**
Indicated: **10:49:23**
